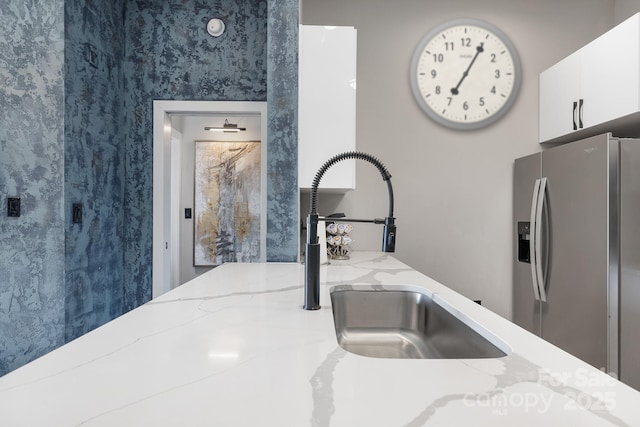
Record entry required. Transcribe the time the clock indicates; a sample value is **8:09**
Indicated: **7:05**
